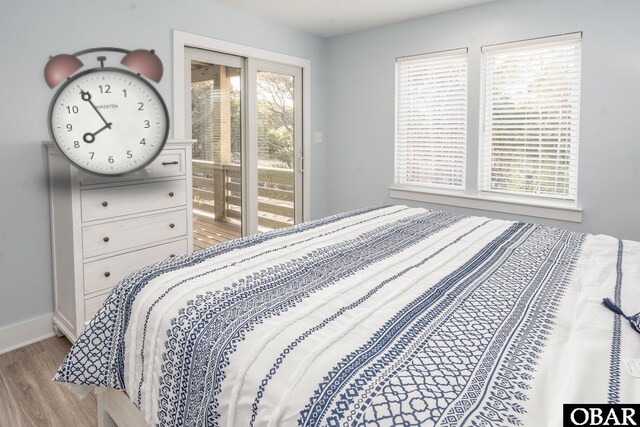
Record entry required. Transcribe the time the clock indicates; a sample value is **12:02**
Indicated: **7:55**
